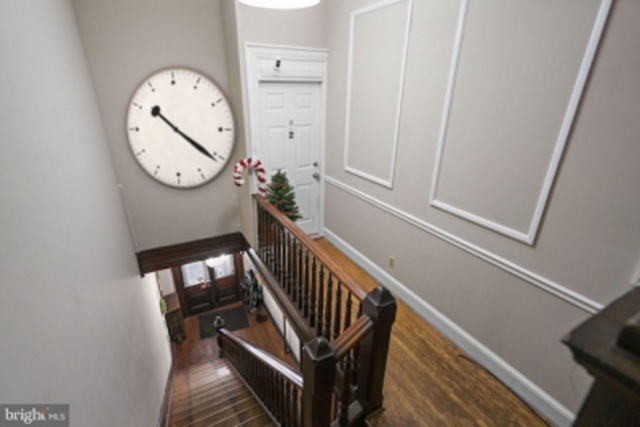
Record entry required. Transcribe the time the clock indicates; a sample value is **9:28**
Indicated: **10:21**
